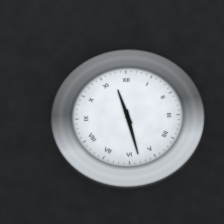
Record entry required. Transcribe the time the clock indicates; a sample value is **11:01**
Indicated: **11:28**
